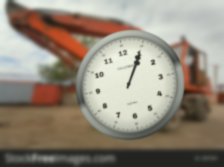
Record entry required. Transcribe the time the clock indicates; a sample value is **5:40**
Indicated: **1:05**
